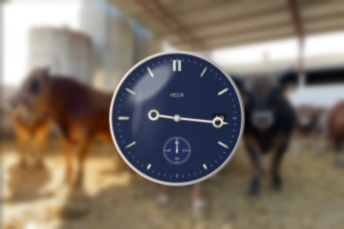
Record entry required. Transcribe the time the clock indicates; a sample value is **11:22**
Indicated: **9:16**
